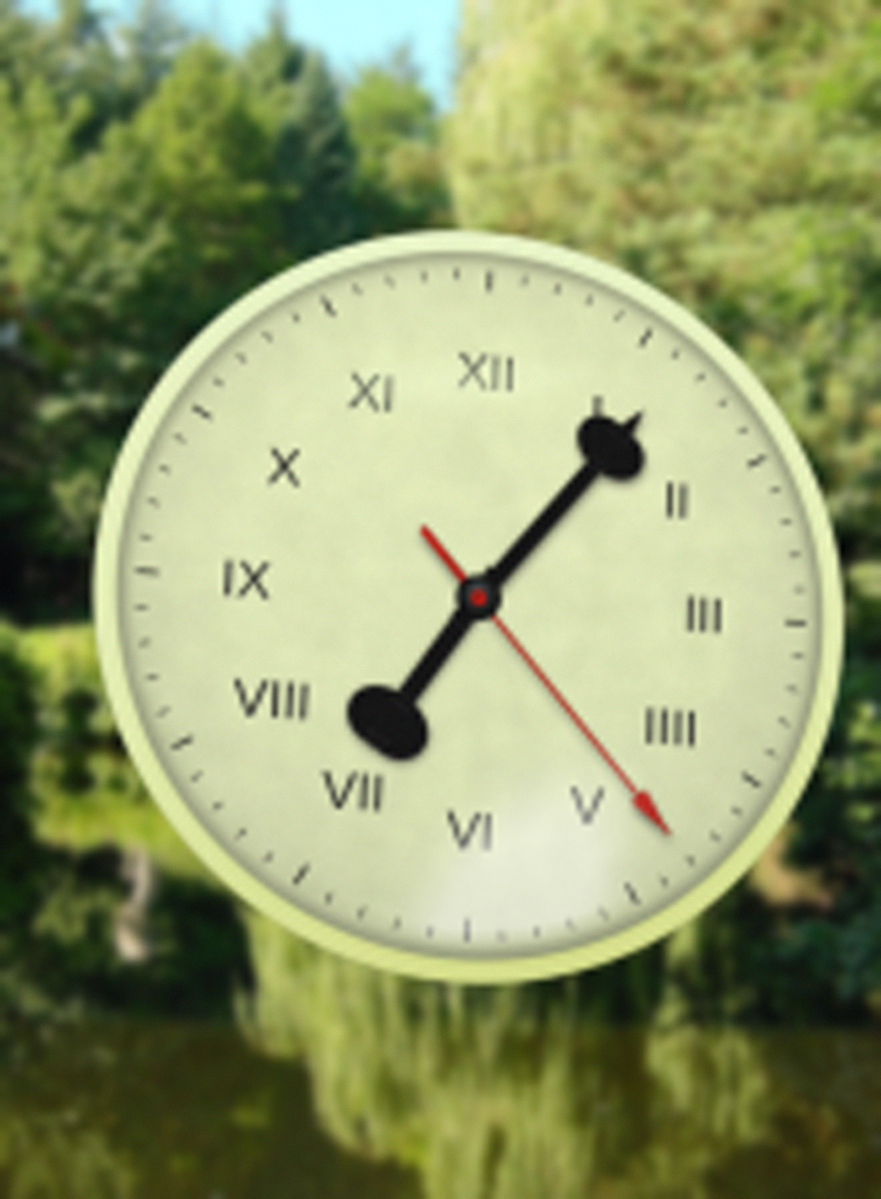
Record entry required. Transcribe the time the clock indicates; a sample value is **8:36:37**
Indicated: **7:06:23**
